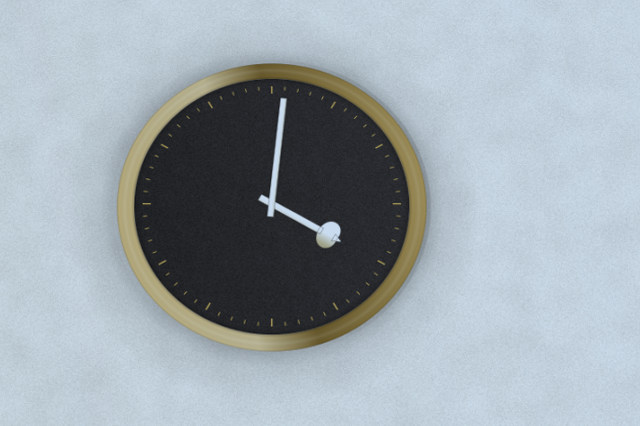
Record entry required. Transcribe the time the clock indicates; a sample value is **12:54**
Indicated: **4:01**
